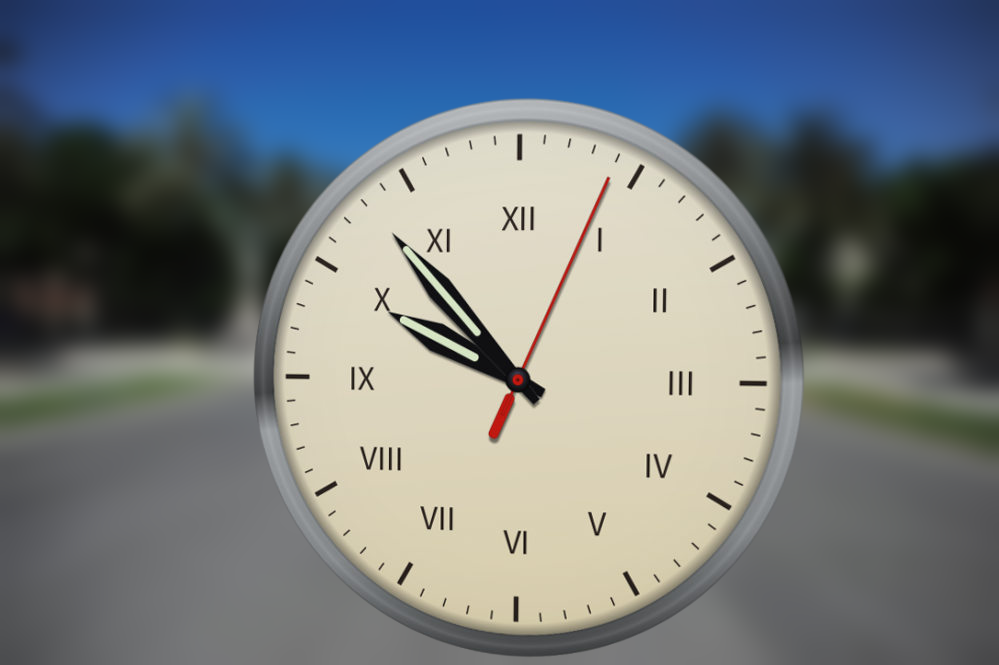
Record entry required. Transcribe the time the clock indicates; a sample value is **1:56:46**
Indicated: **9:53:04**
